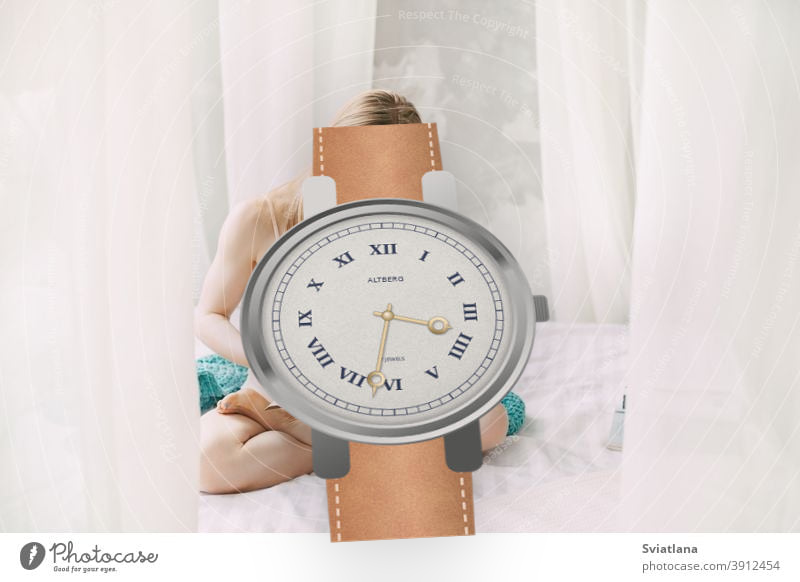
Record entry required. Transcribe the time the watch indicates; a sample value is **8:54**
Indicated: **3:32**
